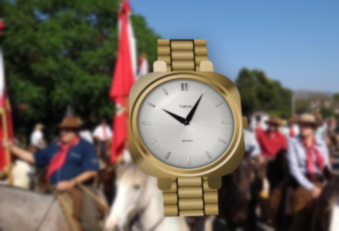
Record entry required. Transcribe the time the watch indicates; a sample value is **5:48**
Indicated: **10:05**
